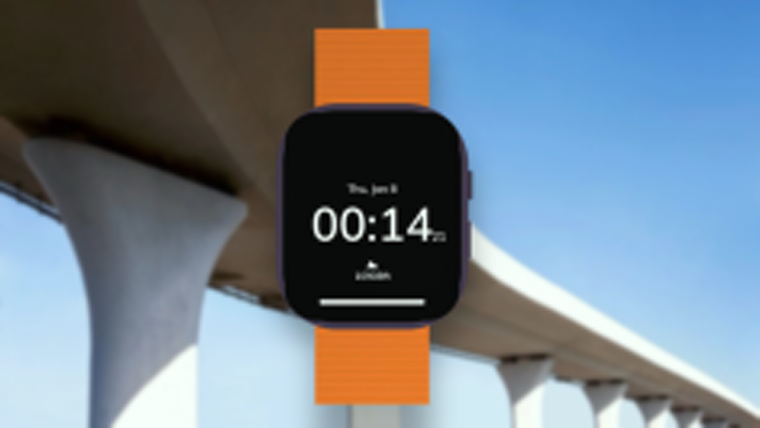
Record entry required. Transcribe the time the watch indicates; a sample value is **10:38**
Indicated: **0:14**
